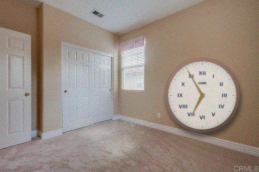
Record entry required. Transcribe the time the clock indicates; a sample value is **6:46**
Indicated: **6:55**
